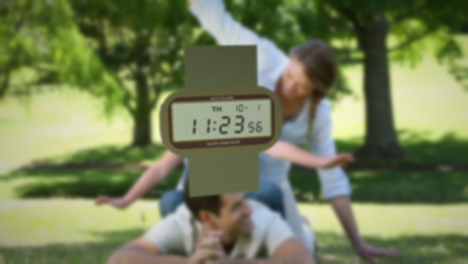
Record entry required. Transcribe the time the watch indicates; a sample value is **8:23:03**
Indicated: **11:23:56**
